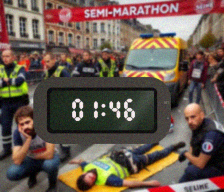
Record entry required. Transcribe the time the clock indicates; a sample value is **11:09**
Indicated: **1:46**
